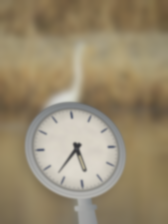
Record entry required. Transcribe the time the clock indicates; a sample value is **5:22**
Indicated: **5:37**
